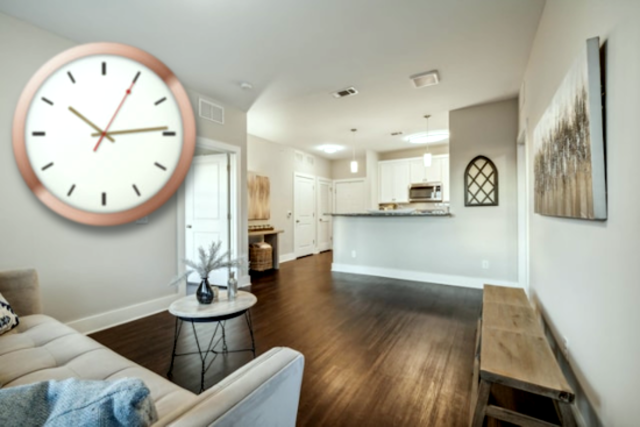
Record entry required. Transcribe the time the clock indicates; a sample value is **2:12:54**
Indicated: **10:14:05**
